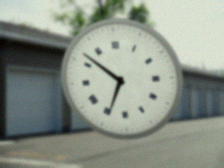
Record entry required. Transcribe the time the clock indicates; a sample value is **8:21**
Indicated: **6:52**
